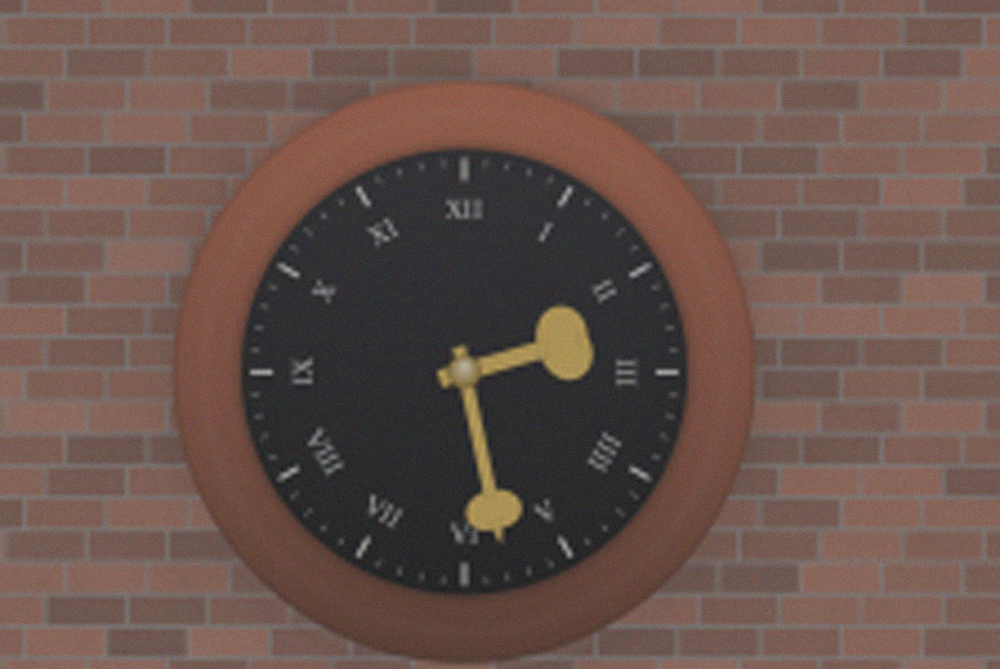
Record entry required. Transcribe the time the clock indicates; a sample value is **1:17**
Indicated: **2:28**
